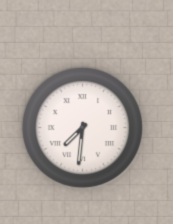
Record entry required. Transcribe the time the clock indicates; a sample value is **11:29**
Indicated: **7:31**
